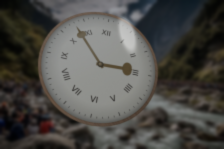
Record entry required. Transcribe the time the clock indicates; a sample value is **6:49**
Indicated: **2:53**
